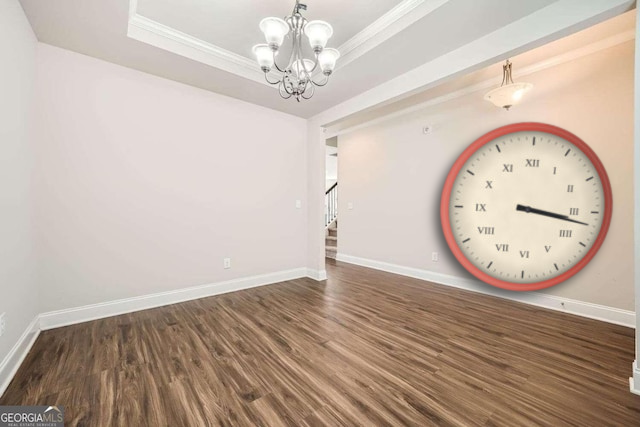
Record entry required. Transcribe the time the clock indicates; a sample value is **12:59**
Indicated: **3:17**
